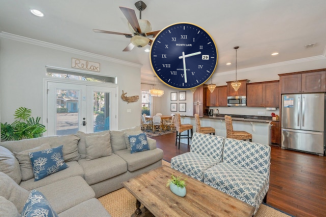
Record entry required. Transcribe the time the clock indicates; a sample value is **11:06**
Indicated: **2:29**
